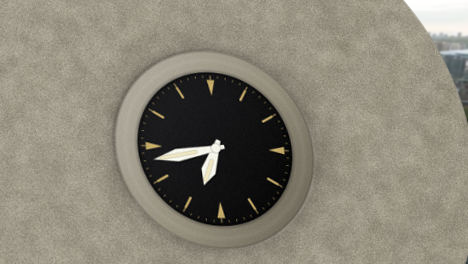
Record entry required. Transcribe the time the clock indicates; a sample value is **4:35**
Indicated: **6:43**
